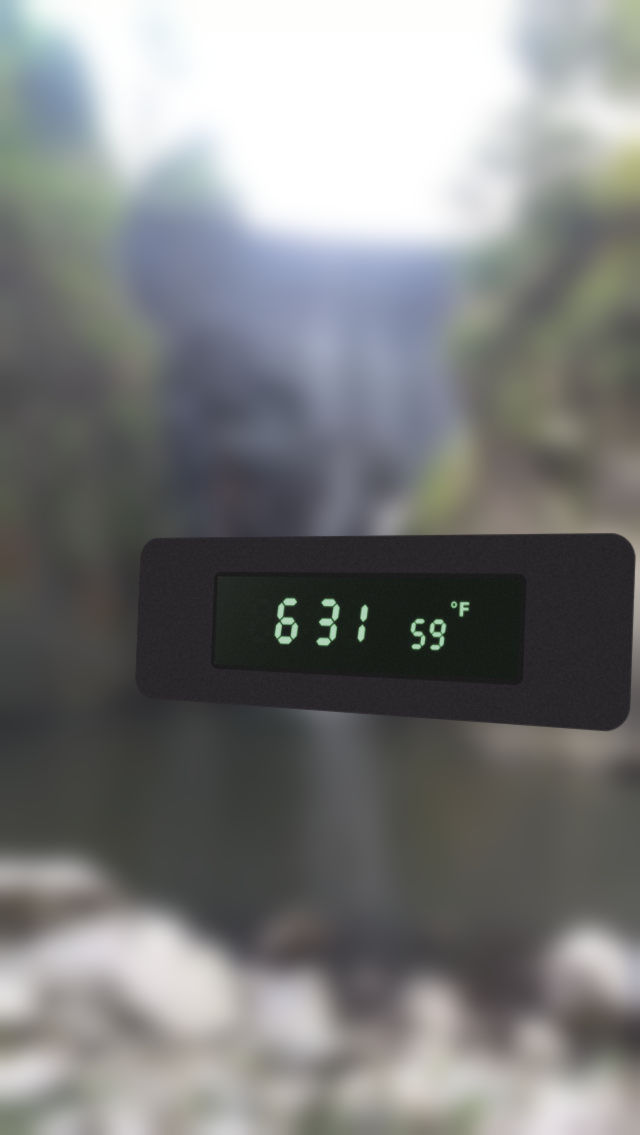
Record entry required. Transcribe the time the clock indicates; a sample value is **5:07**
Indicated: **6:31**
